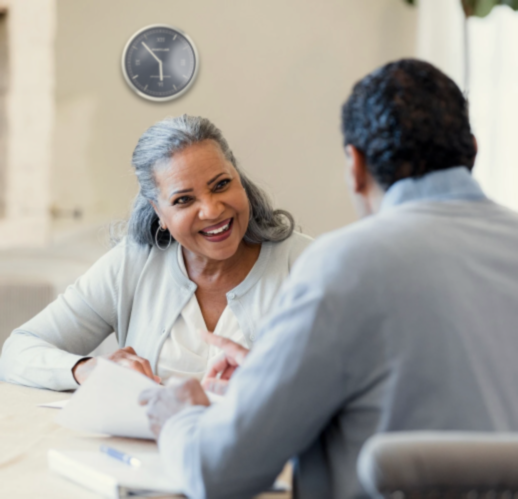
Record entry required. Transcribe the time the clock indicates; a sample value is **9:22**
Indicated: **5:53**
